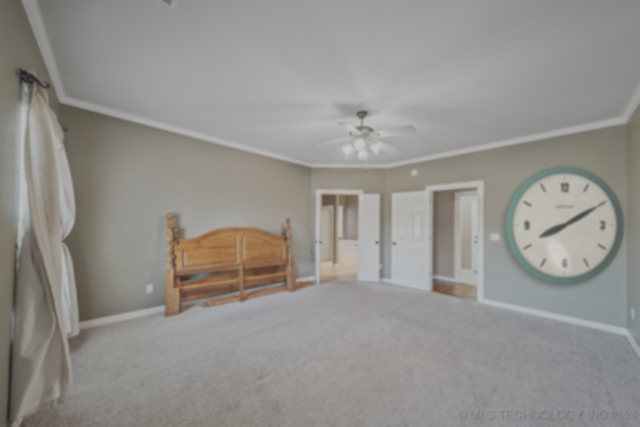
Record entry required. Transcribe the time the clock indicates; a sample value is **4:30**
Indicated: **8:10**
